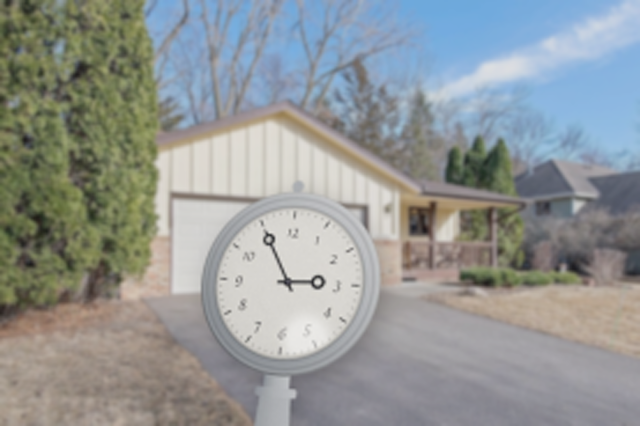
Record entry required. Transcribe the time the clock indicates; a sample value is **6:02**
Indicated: **2:55**
